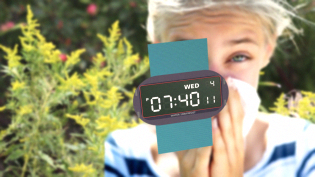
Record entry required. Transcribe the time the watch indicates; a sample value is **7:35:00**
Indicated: **7:40:11**
